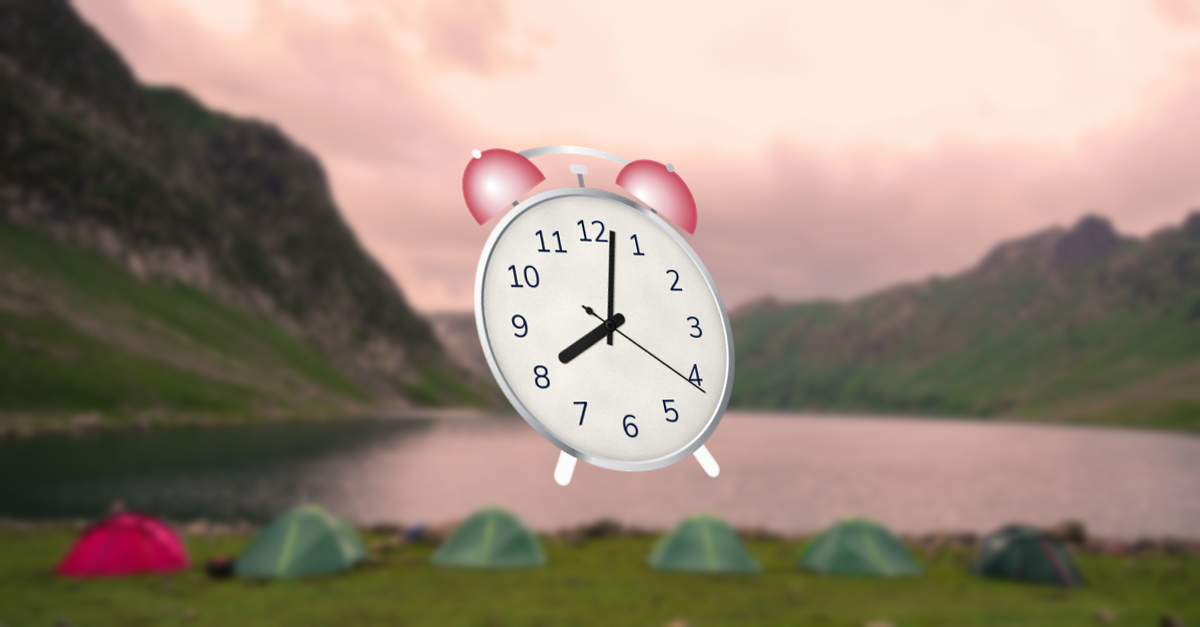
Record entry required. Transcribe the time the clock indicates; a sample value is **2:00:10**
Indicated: **8:02:21**
